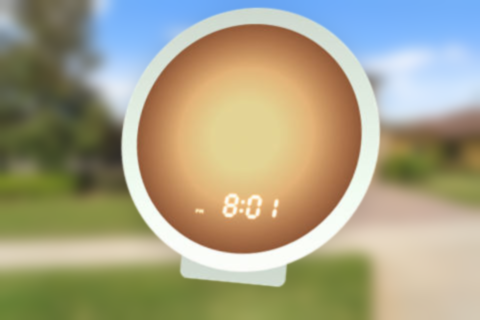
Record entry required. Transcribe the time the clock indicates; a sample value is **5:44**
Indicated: **8:01**
